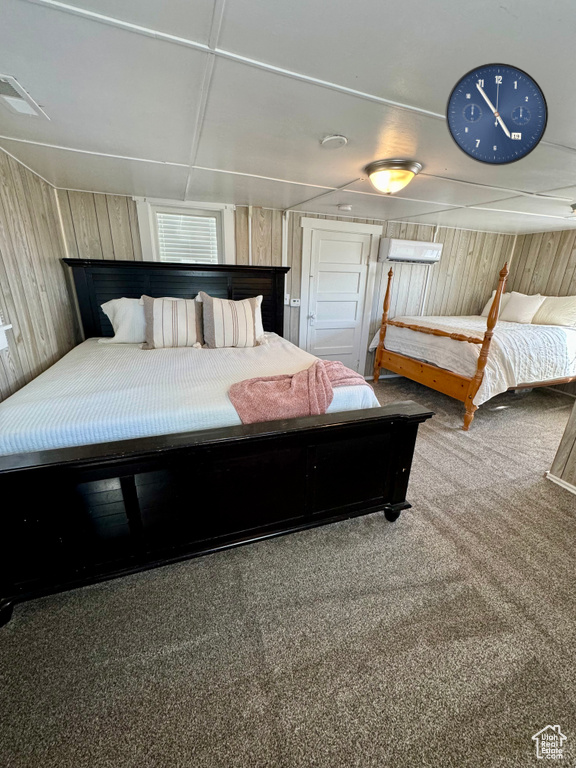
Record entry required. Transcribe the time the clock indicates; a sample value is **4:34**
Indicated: **4:54**
